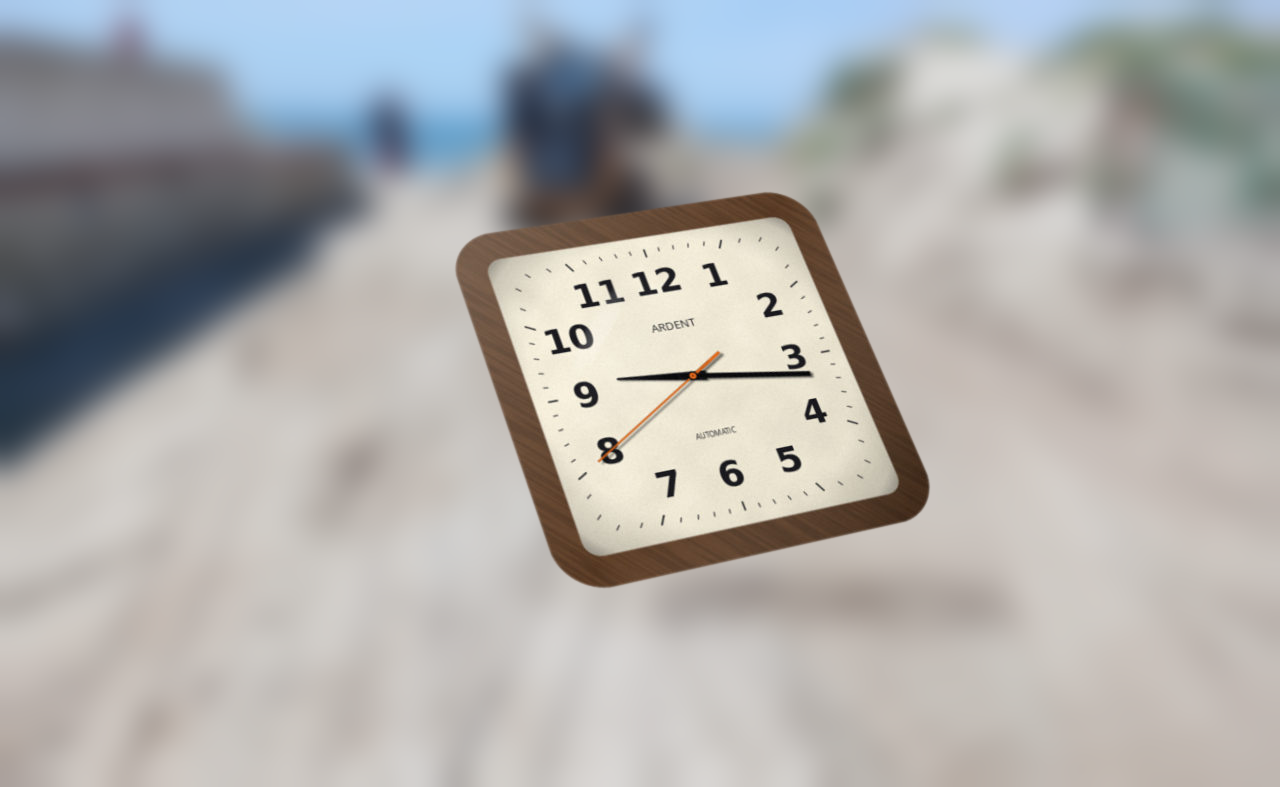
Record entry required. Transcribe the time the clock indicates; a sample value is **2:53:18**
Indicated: **9:16:40**
